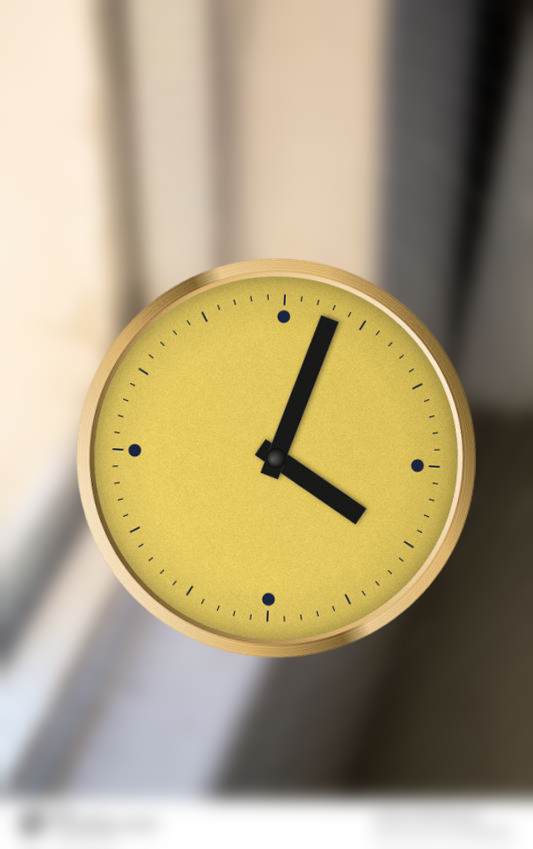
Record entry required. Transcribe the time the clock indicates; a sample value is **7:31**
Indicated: **4:03**
